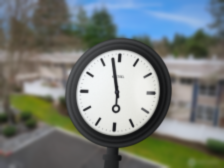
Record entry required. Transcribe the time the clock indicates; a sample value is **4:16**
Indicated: **5:58**
